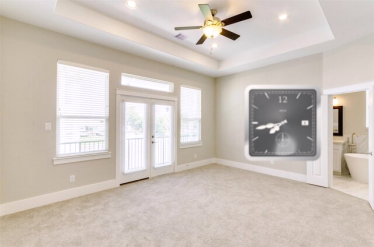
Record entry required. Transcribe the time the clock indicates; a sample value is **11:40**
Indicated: **7:43**
